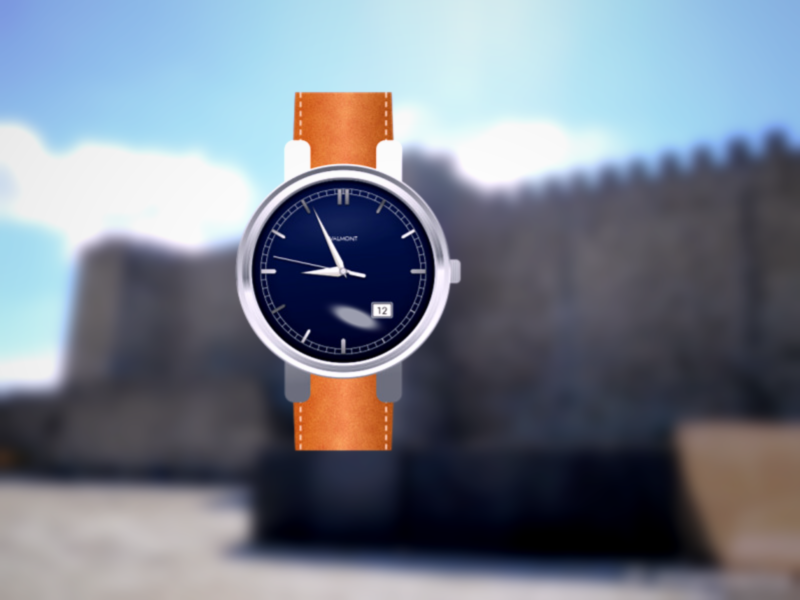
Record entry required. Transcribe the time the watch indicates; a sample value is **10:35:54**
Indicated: **8:55:47**
